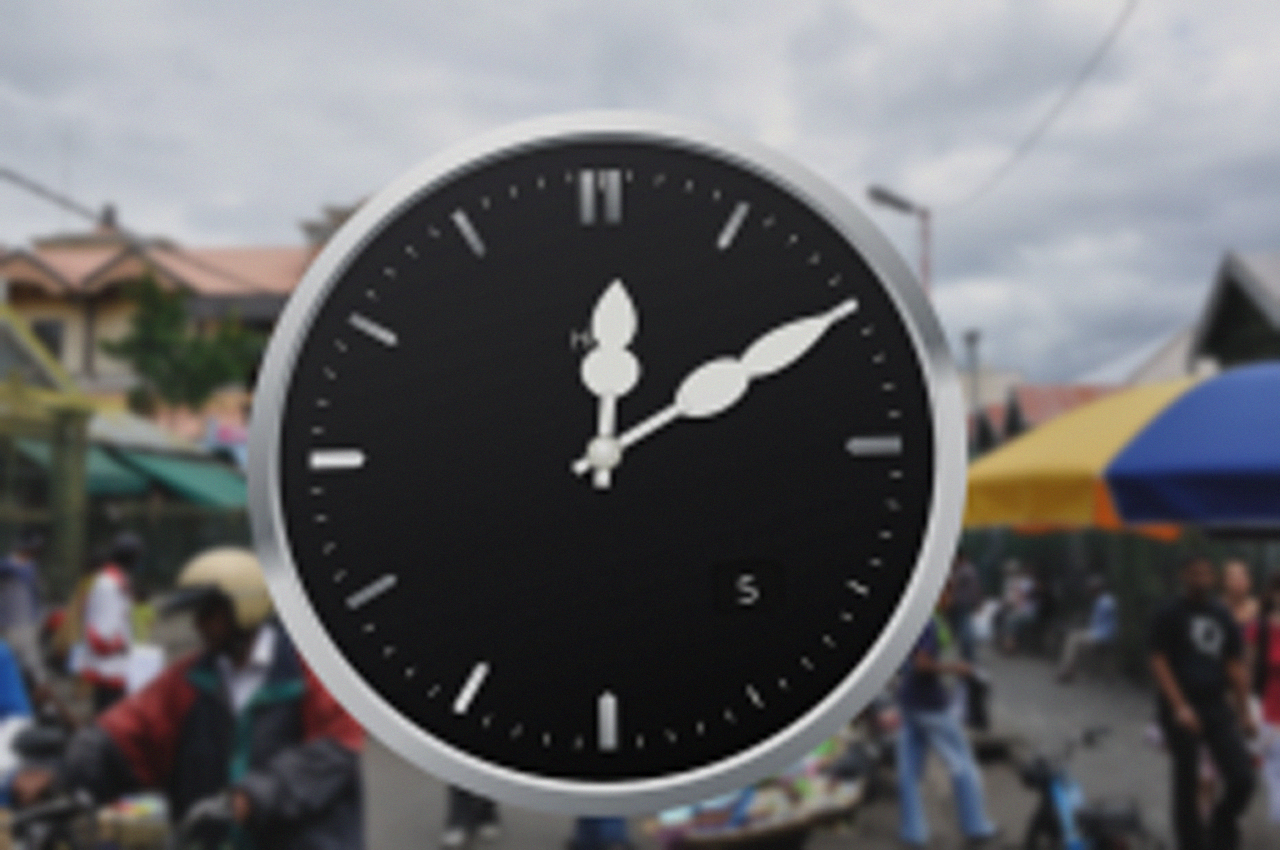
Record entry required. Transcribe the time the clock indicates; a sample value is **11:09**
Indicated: **12:10**
